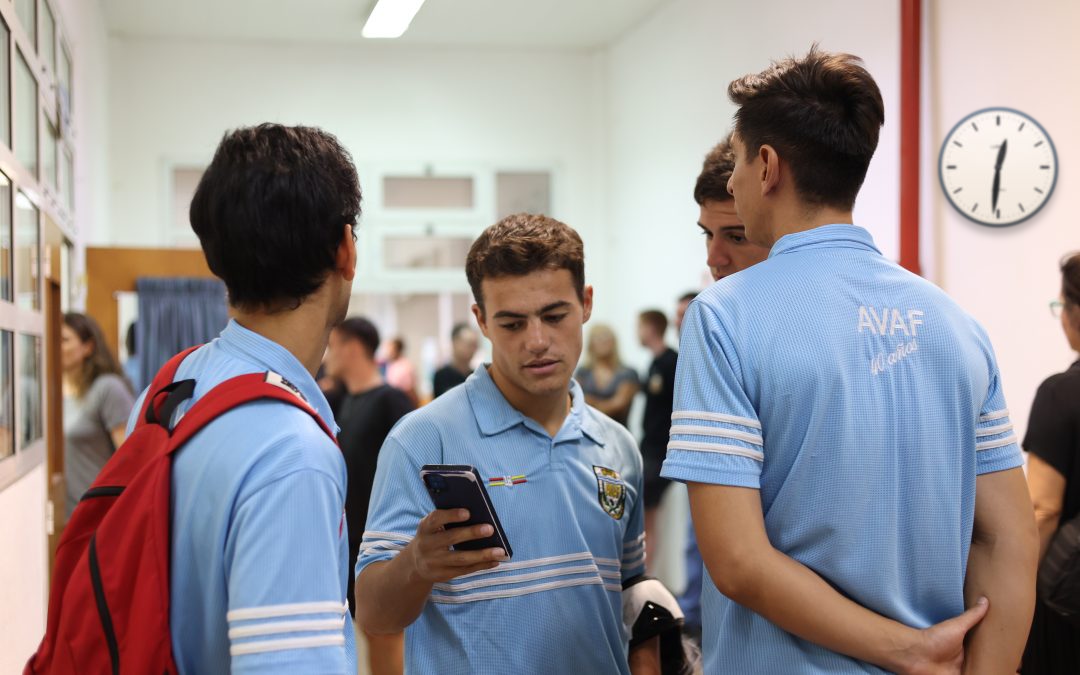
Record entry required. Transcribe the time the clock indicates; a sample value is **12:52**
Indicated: **12:31**
